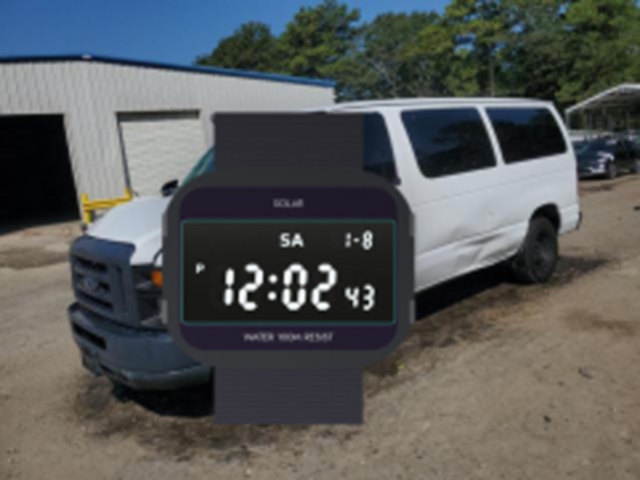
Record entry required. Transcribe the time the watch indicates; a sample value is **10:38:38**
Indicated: **12:02:43**
